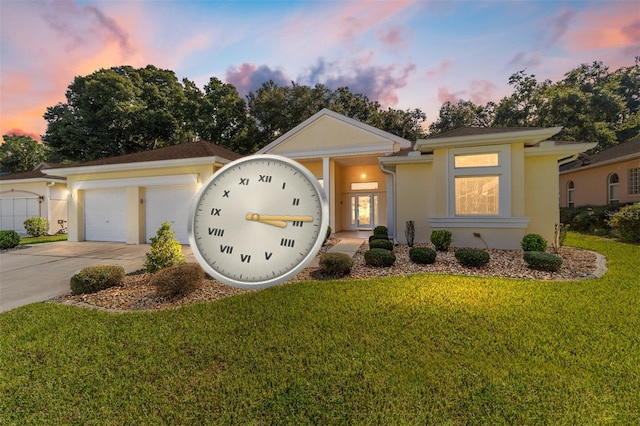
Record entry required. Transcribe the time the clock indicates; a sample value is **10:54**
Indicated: **3:14**
